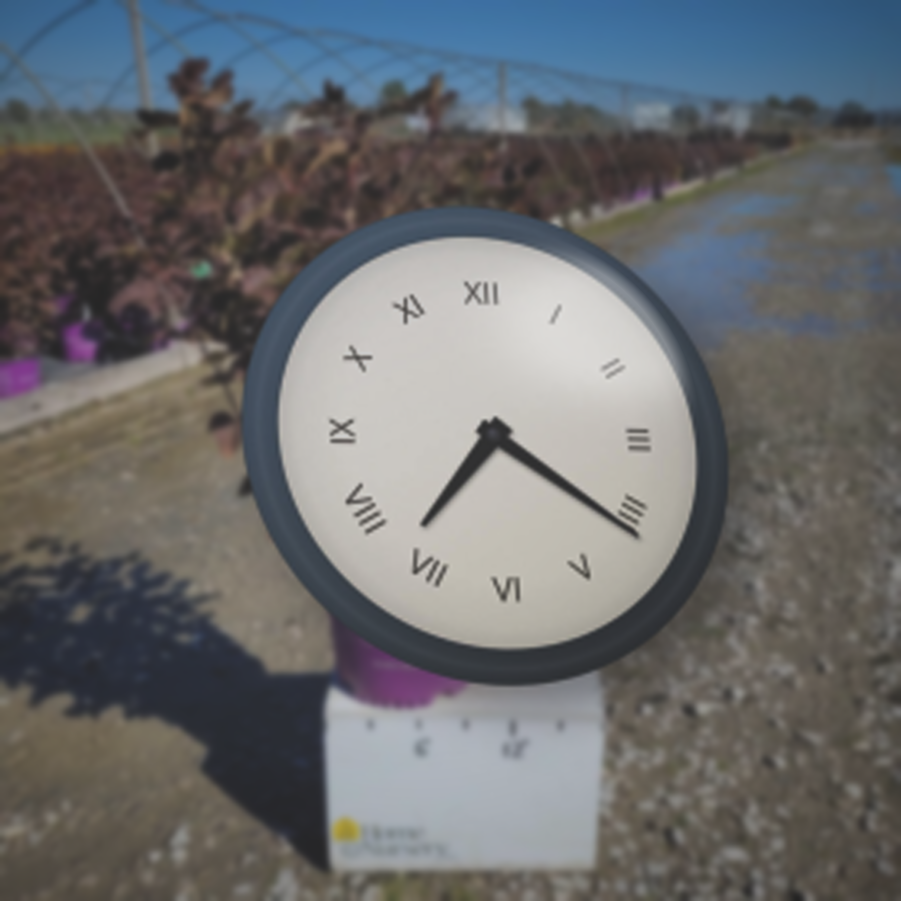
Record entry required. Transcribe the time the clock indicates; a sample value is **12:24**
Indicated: **7:21**
